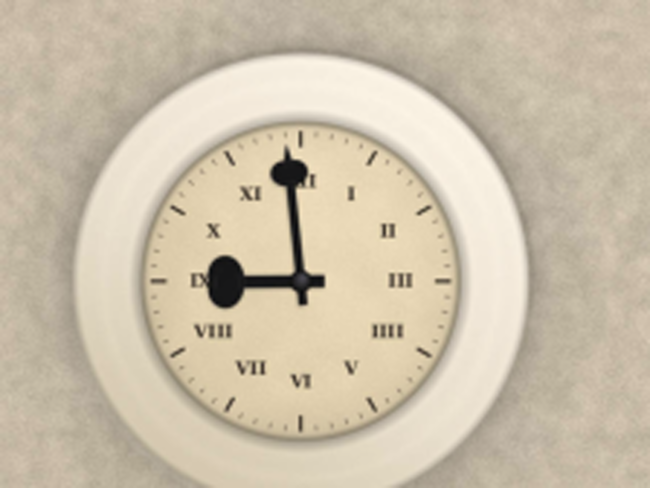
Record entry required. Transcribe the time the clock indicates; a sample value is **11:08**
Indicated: **8:59**
